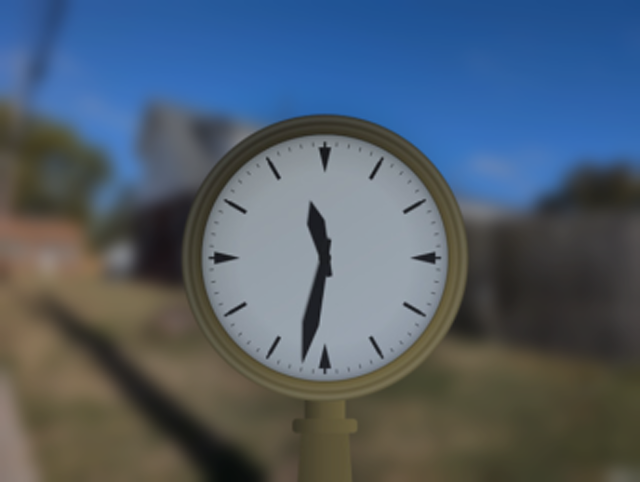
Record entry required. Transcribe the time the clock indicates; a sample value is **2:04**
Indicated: **11:32**
